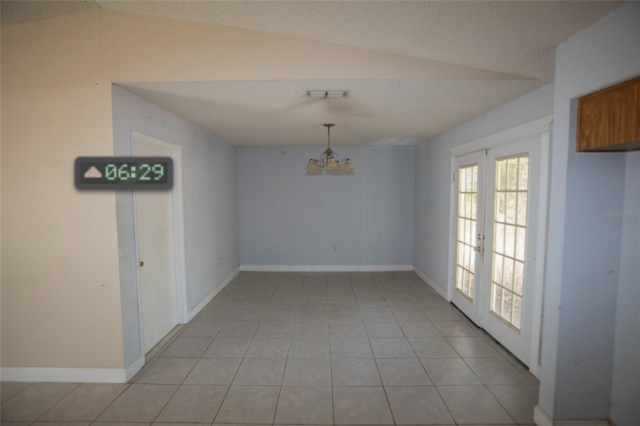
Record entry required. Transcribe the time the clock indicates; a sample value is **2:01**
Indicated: **6:29**
